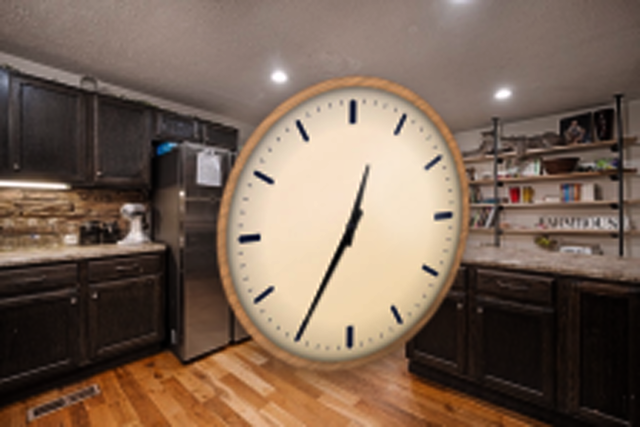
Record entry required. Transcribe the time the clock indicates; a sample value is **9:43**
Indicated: **12:35**
